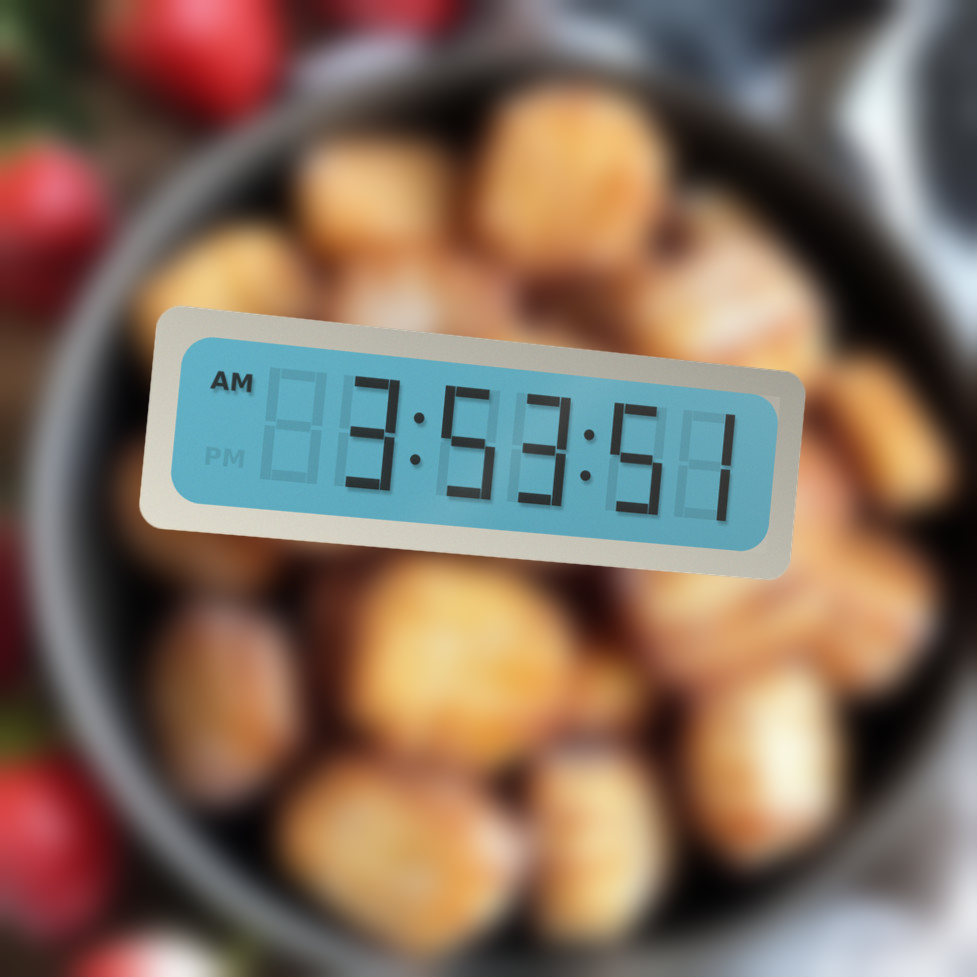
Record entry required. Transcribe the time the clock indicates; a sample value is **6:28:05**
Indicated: **3:53:51**
